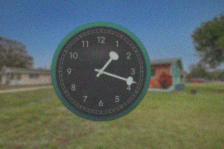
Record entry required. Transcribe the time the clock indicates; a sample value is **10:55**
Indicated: **1:18**
